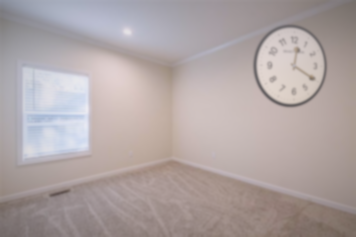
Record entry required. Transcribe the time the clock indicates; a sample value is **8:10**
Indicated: **12:20**
